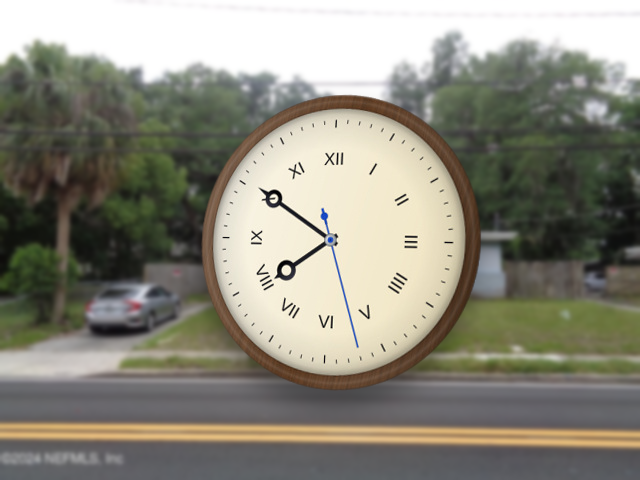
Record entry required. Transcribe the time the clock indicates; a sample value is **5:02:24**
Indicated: **7:50:27**
